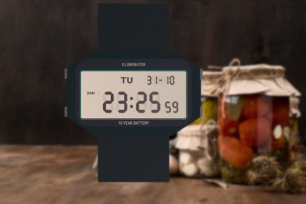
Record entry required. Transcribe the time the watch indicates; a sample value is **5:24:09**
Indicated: **23:25:59**
